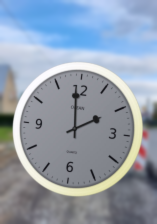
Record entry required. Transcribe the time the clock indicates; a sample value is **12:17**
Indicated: **1:59**
